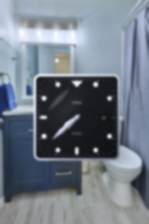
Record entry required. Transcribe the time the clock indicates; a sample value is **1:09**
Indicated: **7:38**
